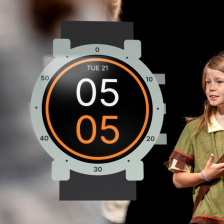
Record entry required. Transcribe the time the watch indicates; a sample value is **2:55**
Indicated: **5:05**
